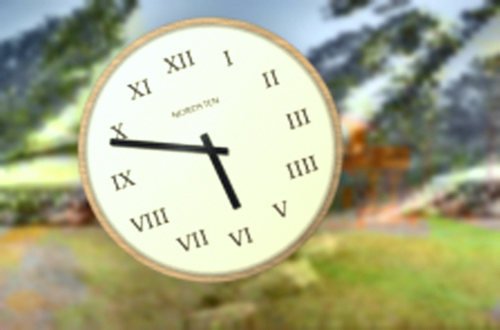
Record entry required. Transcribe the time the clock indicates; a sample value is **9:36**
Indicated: **5:49**
